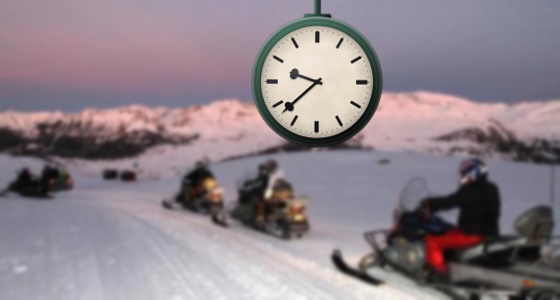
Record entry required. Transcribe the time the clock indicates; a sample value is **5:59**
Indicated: **9:38**
